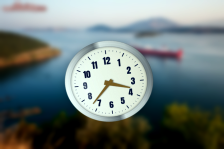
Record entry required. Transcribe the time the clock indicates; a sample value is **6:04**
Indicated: **3:37**
